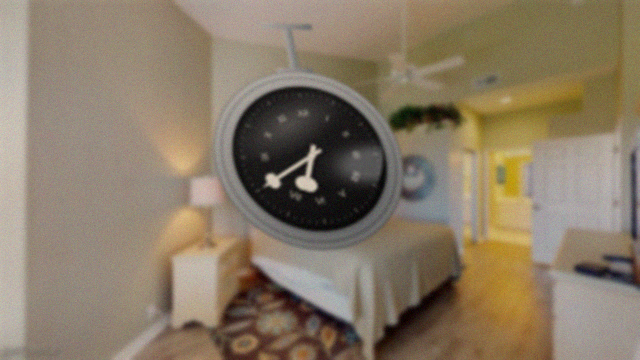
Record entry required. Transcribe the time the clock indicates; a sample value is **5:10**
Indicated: **6:40**
